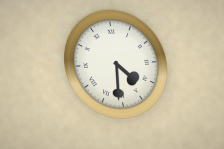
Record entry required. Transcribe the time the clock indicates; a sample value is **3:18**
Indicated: **4:31**
